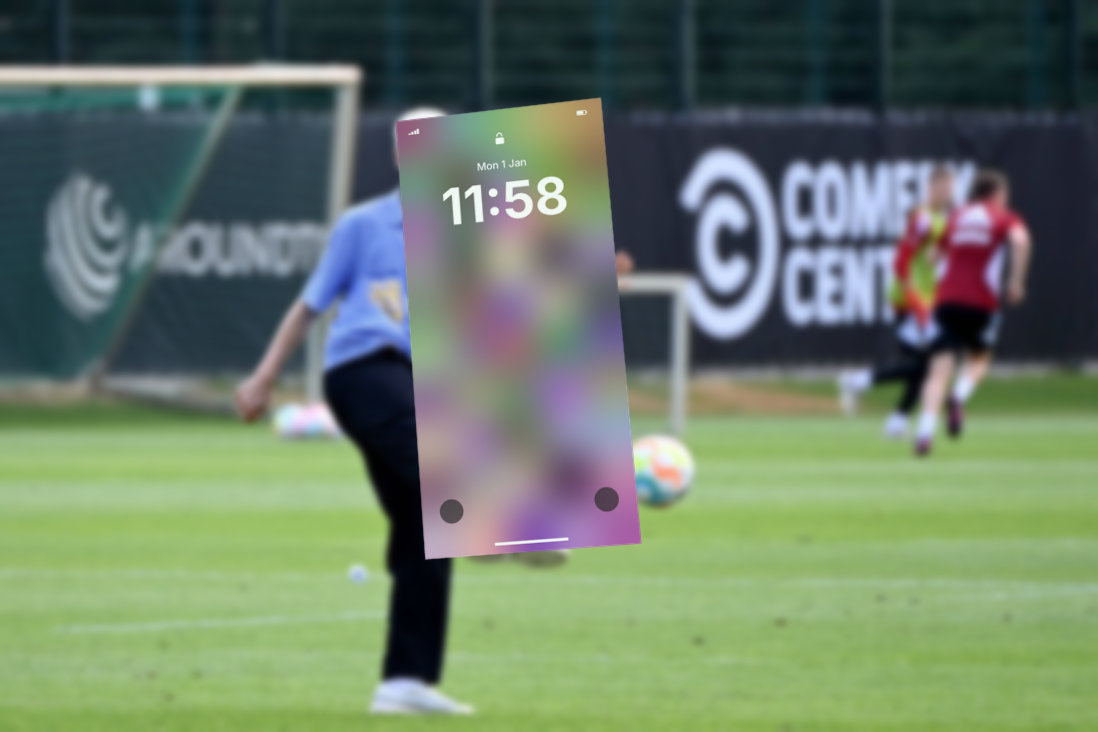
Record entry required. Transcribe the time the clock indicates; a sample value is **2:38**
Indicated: **11:58**
